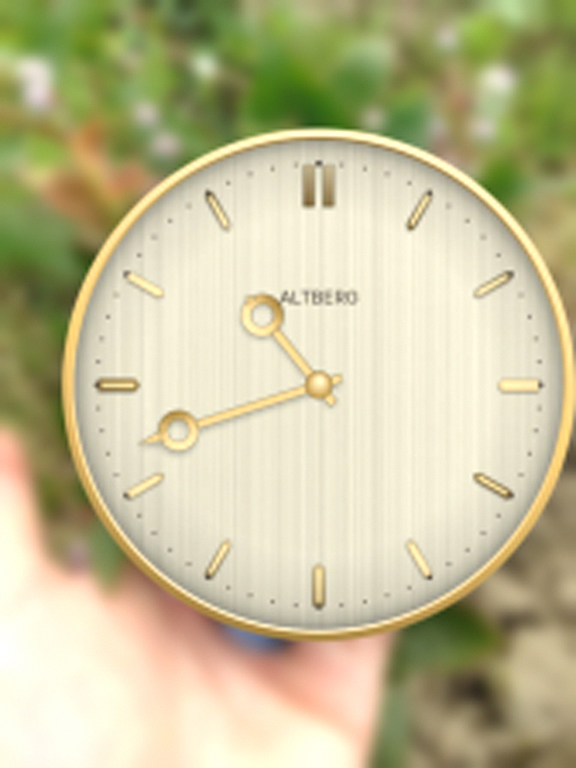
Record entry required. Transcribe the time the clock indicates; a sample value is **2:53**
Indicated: **10:42**
